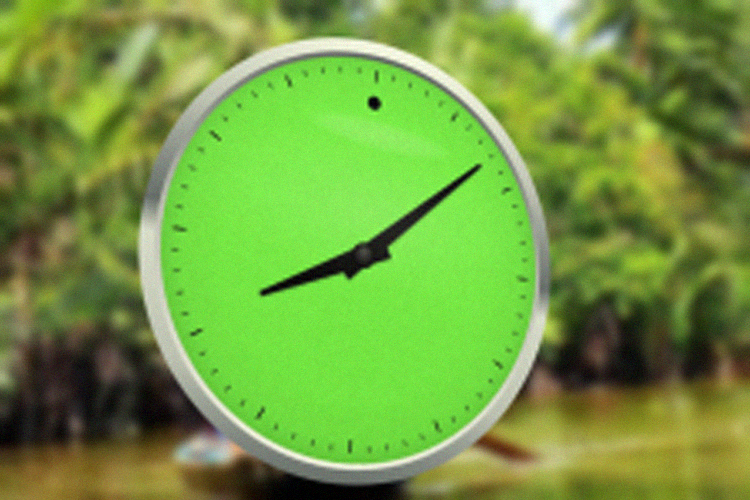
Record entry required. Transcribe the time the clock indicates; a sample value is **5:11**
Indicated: **8:08**
